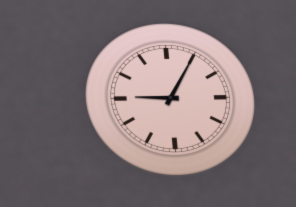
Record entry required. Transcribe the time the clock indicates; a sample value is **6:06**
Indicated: **9:05**
